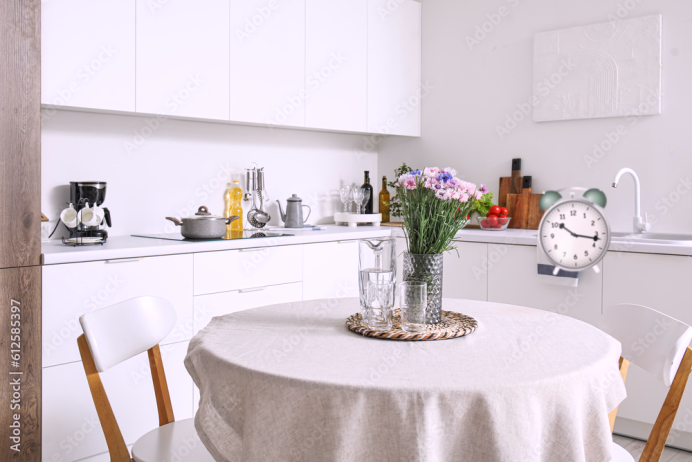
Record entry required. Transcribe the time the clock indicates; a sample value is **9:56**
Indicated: **10:17**
